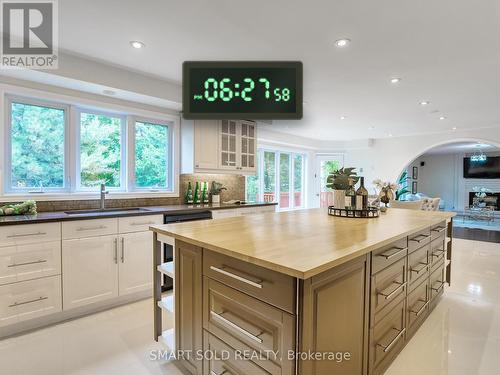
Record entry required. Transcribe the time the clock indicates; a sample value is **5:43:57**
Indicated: **6:27:58**
